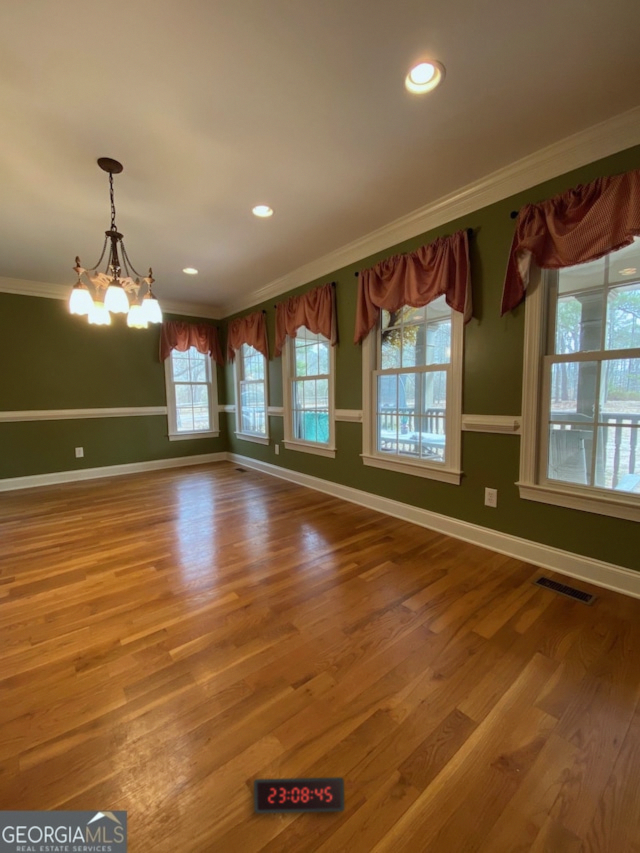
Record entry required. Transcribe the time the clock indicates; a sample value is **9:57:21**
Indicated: **23:08:45**
